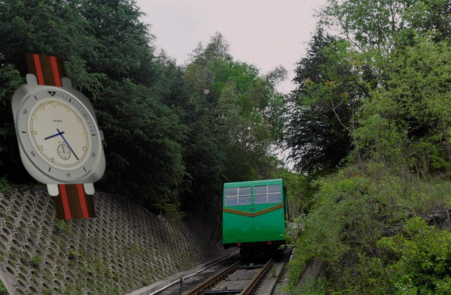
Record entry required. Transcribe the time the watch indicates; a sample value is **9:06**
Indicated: **8:25**
